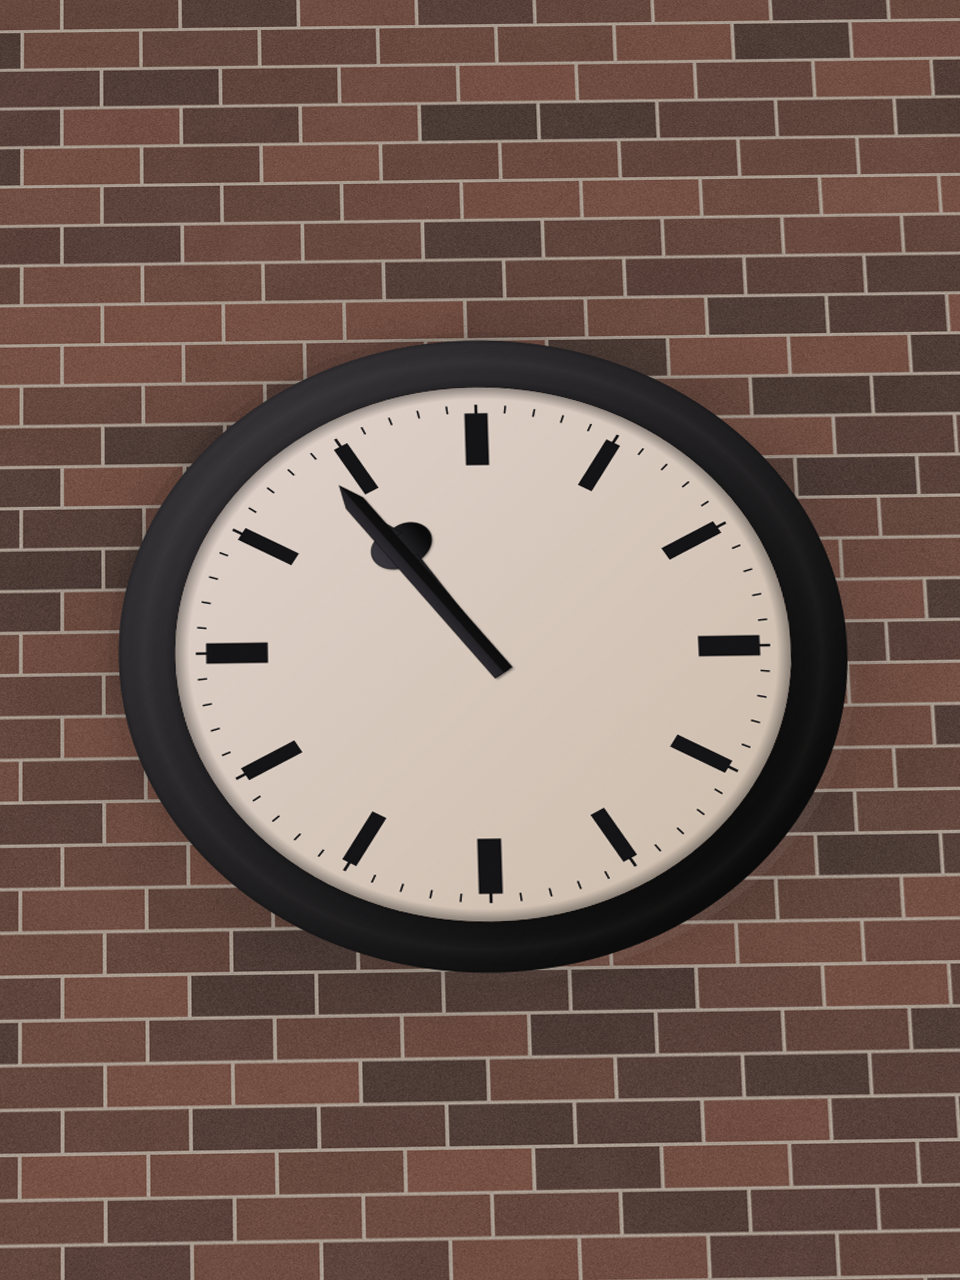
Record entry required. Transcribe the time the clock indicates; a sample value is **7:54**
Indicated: **10:54**
